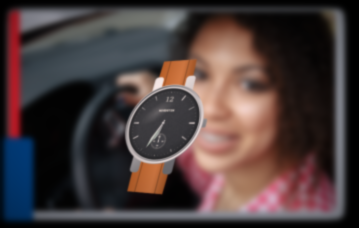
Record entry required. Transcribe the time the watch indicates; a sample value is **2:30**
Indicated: **6:34**
